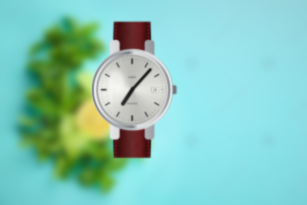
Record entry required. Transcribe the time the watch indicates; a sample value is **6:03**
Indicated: **7:07**
